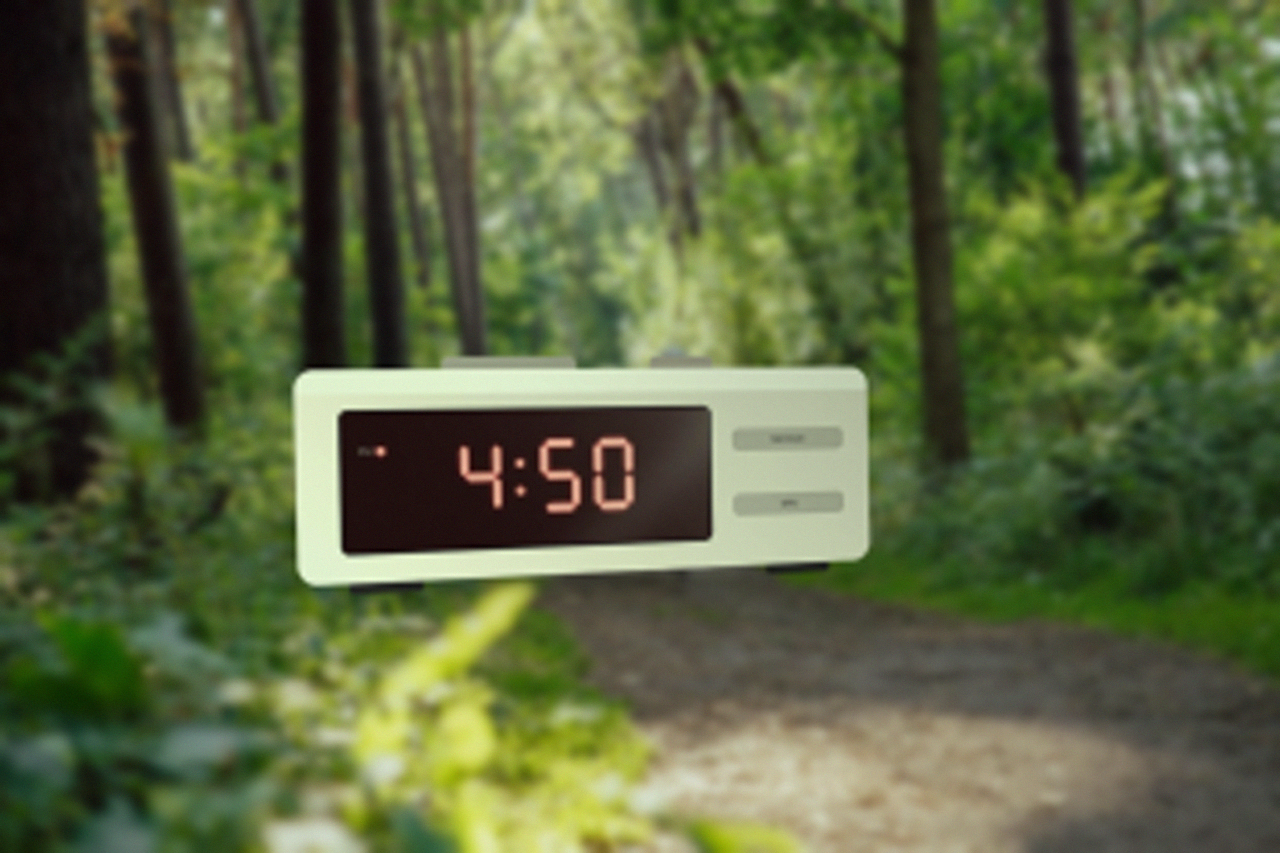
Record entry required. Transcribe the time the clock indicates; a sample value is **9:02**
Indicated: **4:50**
